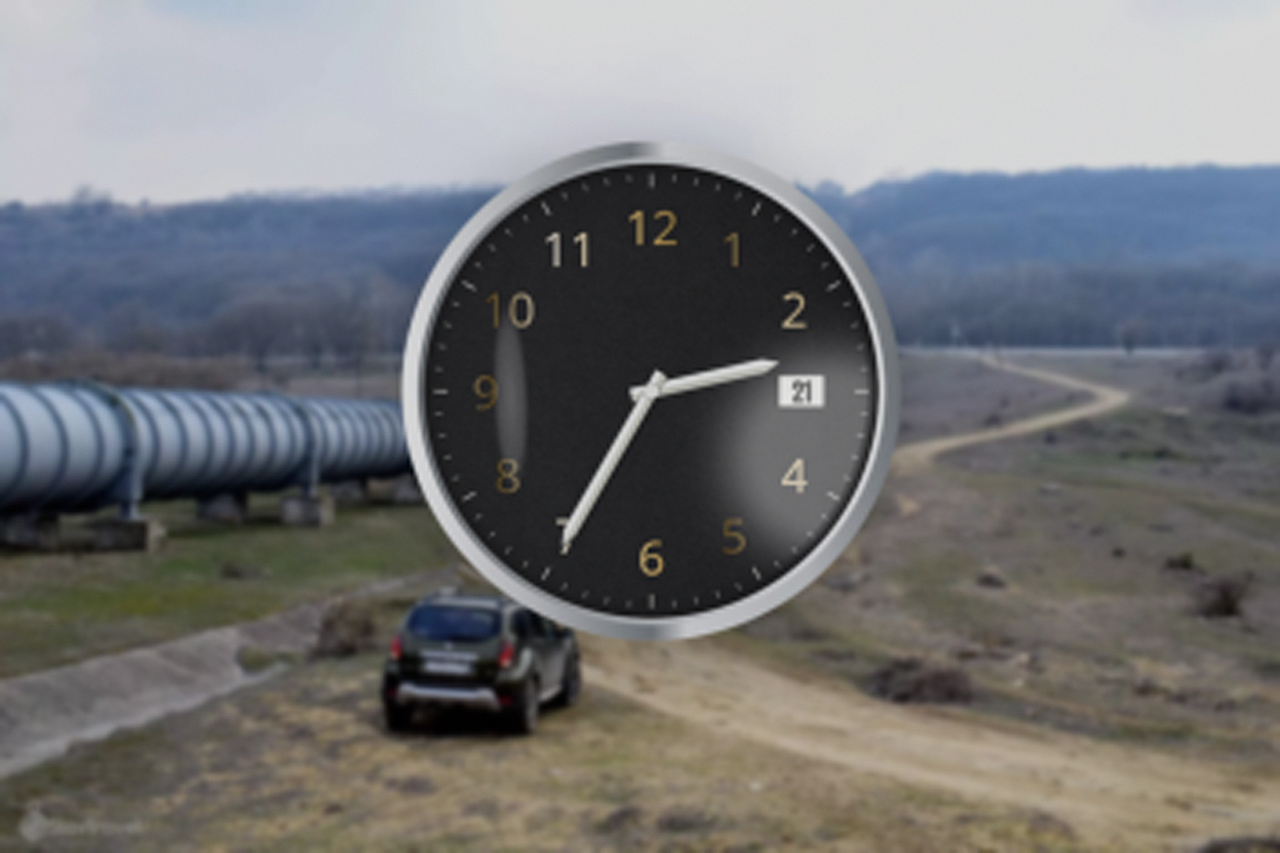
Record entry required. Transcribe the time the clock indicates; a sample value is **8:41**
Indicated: **2:35**
